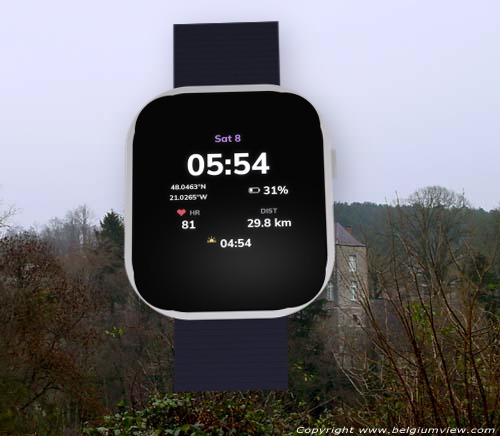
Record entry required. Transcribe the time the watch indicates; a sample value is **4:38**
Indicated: **5:54**
